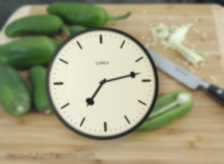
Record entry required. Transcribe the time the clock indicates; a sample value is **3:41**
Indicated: **7:13**
